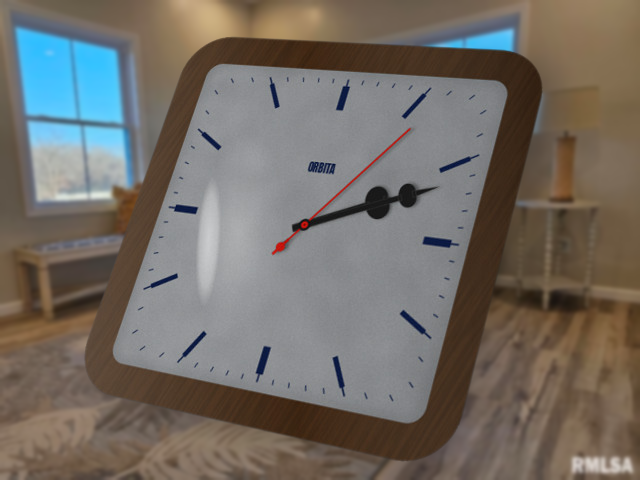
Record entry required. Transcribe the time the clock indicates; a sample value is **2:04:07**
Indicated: **2:11:06**
